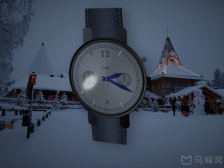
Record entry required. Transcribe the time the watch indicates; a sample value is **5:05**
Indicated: **2:19**
